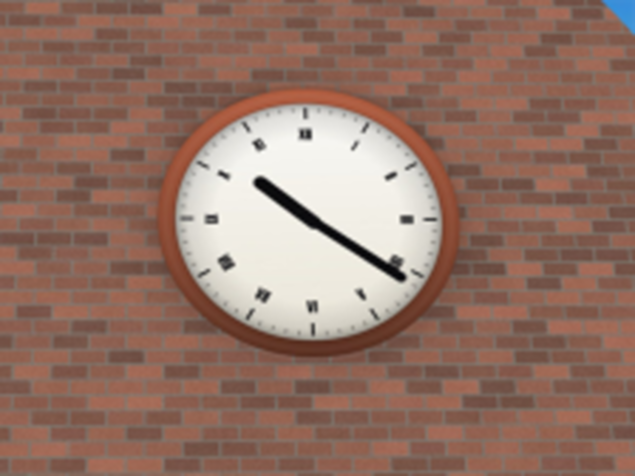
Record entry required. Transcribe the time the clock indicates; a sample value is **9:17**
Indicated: **10:21**
